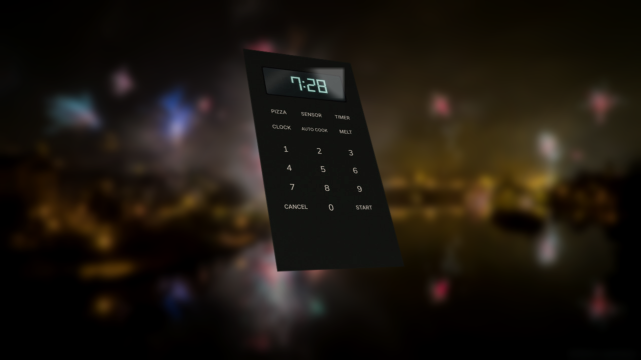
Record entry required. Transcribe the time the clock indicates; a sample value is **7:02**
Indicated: **7:28**
